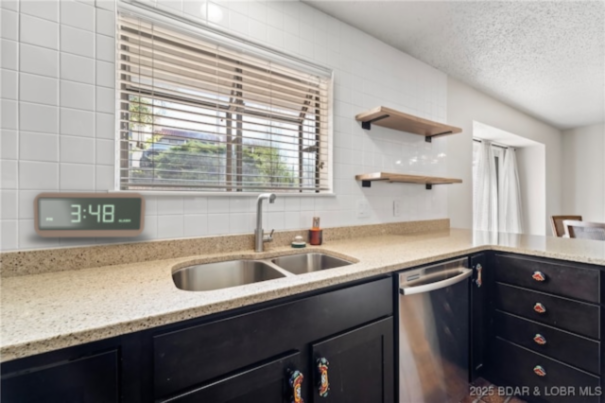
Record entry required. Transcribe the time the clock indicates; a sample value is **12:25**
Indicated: **3:48**
